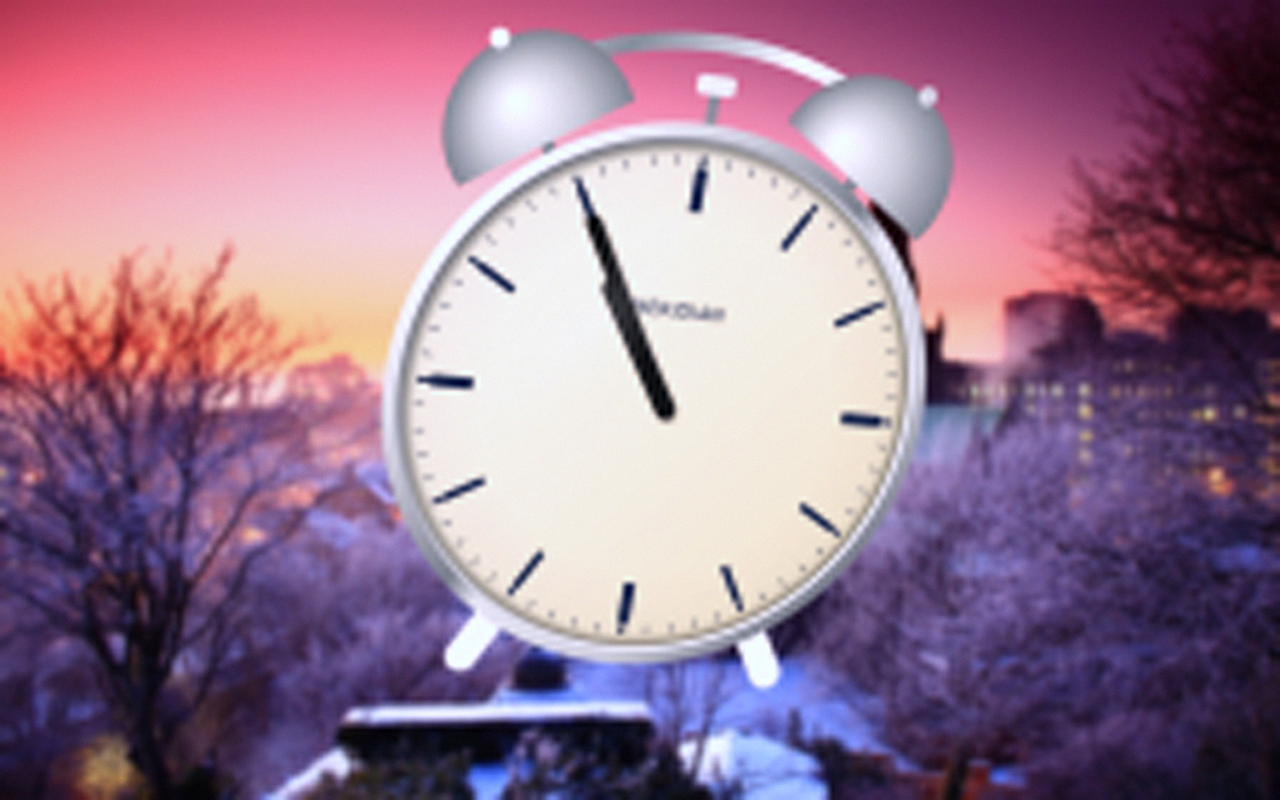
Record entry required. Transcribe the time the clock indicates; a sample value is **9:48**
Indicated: **10:55**
